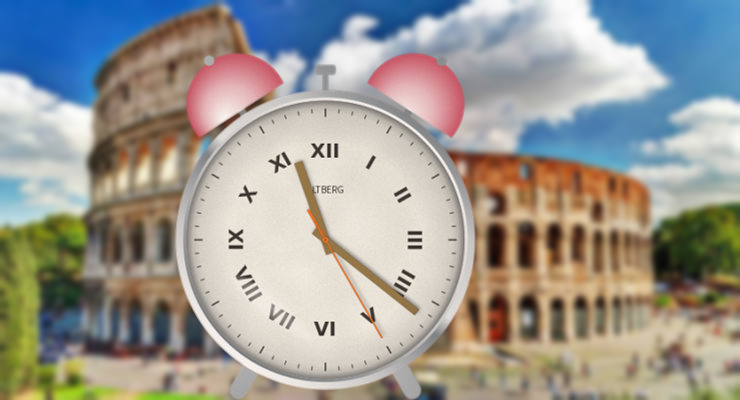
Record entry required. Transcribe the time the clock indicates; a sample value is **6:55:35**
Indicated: **11:21:25**
